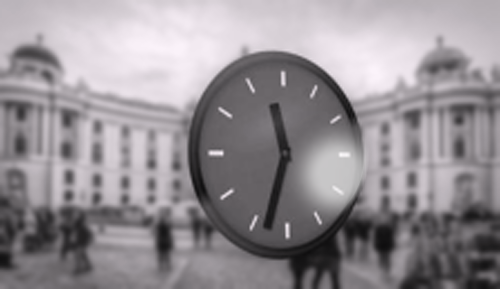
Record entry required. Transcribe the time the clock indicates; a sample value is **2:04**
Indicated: **11:33**
